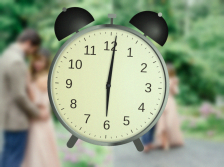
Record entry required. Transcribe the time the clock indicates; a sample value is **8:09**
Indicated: **6:01**
